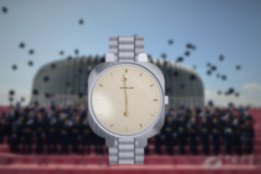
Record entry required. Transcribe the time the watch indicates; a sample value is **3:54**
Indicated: **5:59**
